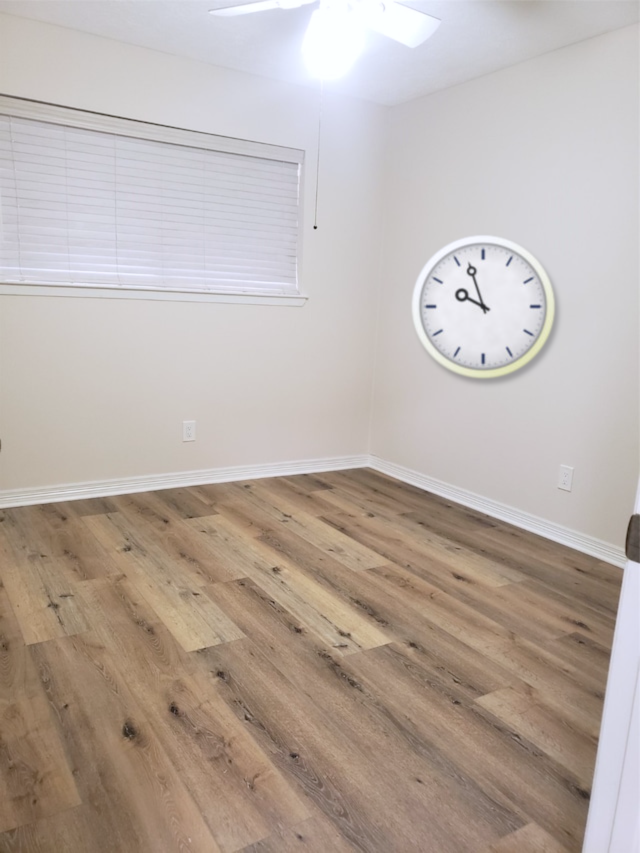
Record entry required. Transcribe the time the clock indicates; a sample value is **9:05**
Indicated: **9:57**
